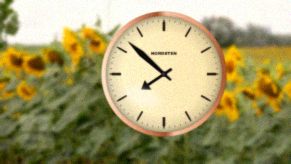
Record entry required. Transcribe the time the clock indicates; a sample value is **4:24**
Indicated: **7:52**
